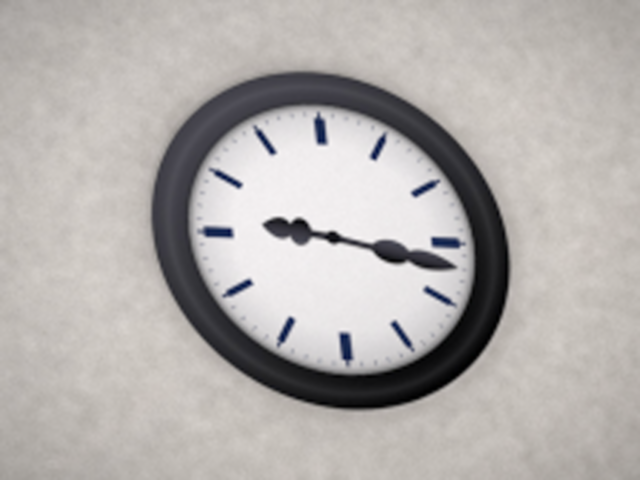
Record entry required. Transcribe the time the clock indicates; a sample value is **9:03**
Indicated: **9:17**
